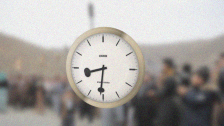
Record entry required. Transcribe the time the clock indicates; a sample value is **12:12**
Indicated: **8:31**
